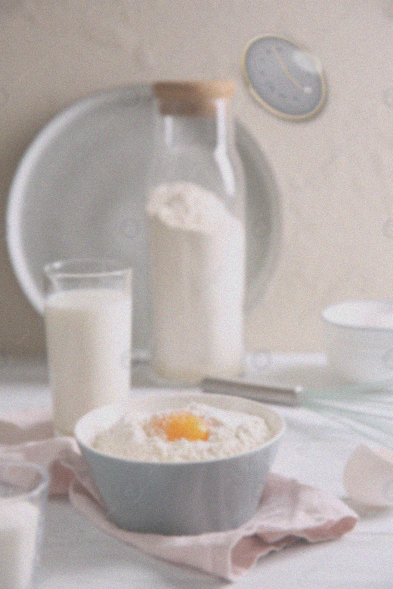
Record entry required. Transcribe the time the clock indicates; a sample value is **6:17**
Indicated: **4:58**
